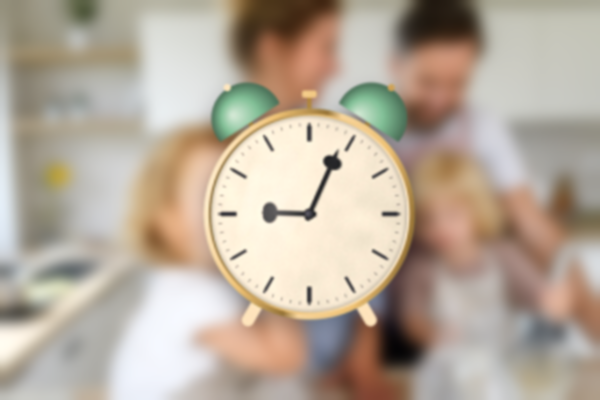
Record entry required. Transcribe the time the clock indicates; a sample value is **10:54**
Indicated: **9:04**
